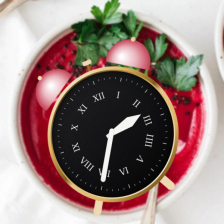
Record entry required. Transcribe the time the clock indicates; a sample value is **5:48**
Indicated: **2:35**
